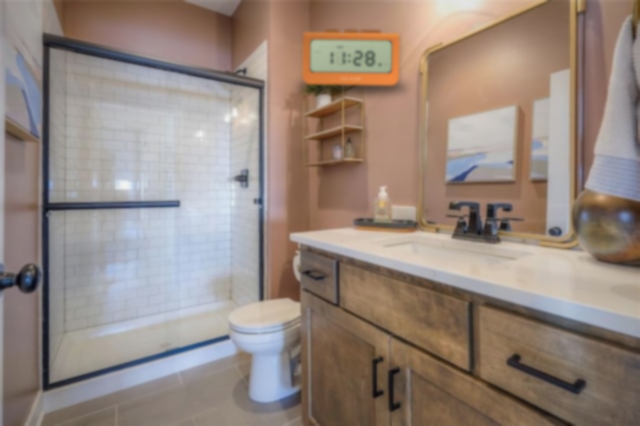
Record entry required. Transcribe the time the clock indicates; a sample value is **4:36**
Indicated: **11:28**
